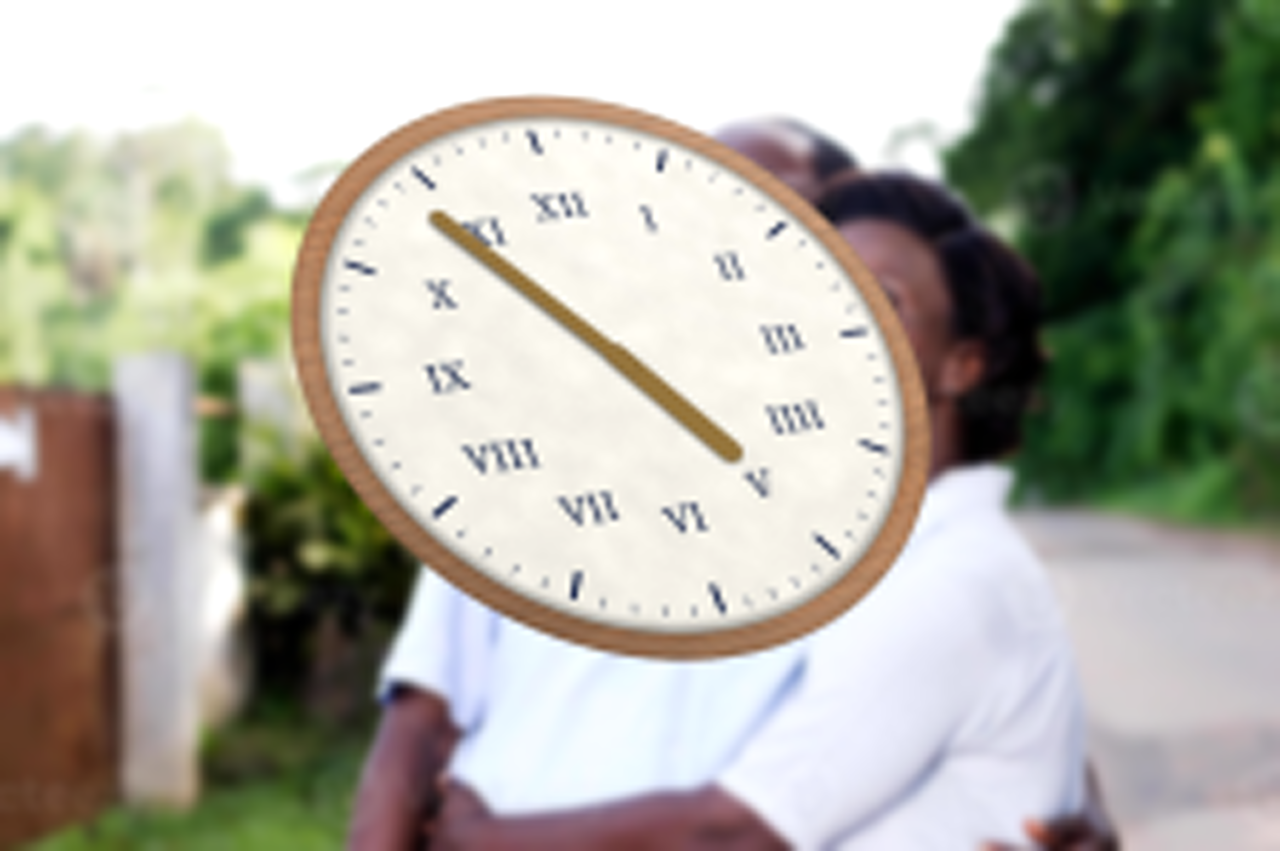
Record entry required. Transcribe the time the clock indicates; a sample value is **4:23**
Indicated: **4:54**
